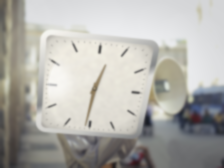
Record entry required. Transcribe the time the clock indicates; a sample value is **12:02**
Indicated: **12:31**
